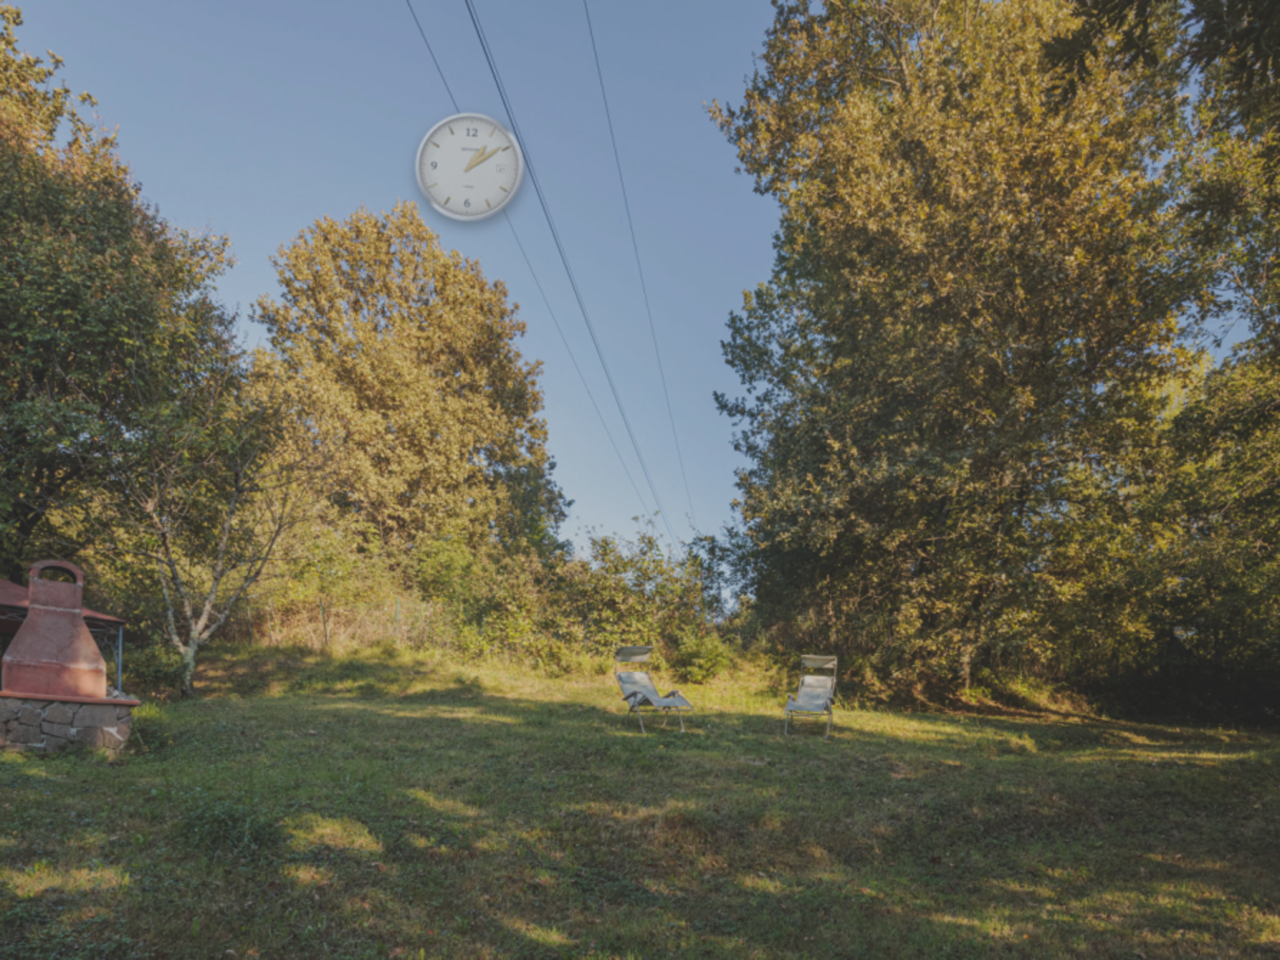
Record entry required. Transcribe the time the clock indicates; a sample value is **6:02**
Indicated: **1:09**
